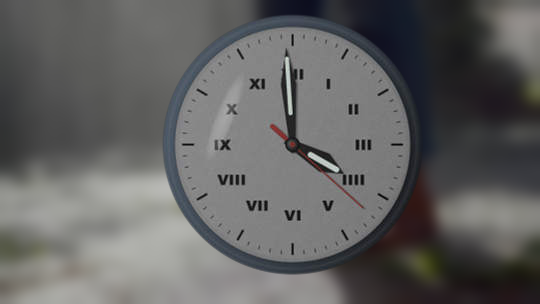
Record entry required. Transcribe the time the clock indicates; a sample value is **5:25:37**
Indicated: **3:59:22**
